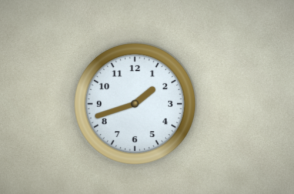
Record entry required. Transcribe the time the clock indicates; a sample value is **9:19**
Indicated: **1:42**
